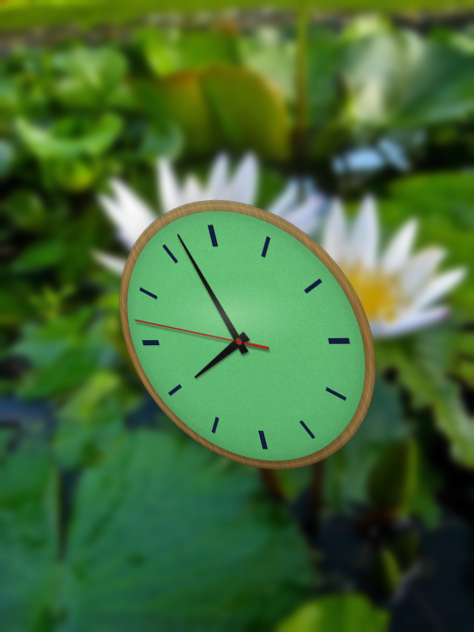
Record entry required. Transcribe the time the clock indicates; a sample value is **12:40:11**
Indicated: **7:56:47**
